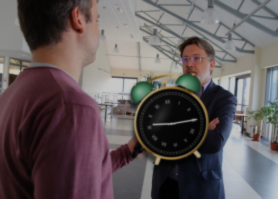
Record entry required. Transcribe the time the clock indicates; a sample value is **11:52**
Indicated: **9:15**
